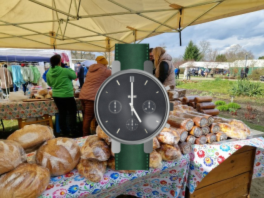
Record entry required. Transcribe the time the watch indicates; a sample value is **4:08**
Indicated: **5:00**
